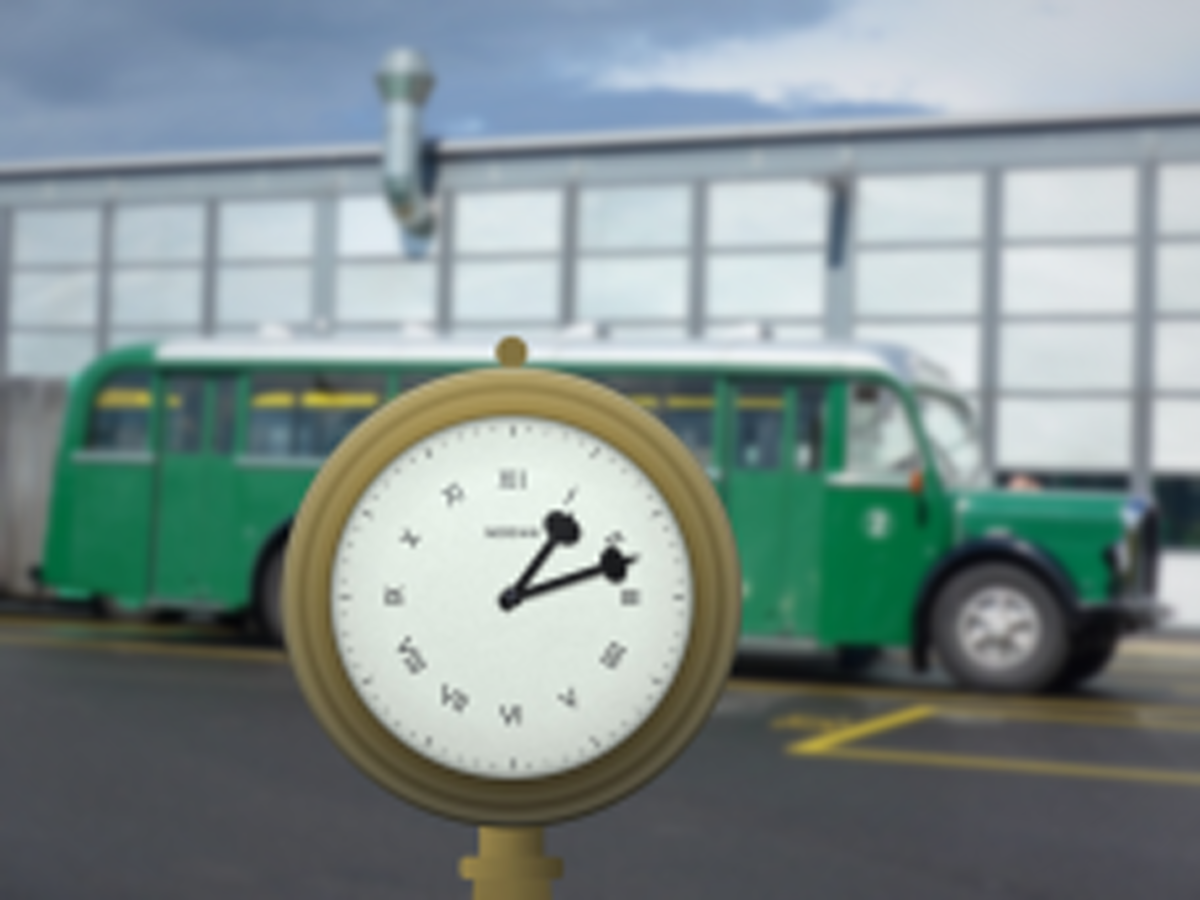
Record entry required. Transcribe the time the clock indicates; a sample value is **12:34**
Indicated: **1:12**
